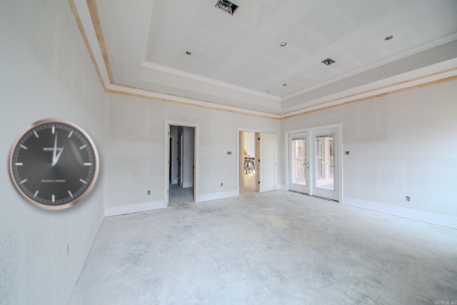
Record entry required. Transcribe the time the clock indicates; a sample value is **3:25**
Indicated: **1:01**
